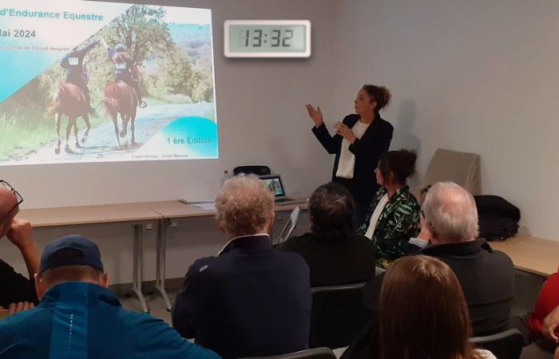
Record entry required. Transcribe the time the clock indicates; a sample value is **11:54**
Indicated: **13:32**
